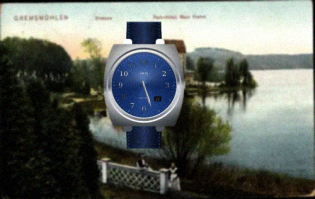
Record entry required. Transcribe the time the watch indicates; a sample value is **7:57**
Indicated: **5:27**
